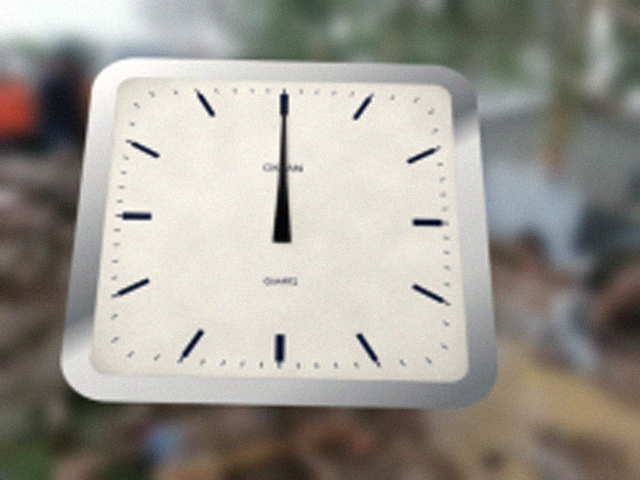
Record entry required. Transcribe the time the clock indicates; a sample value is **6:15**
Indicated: **12:00**
